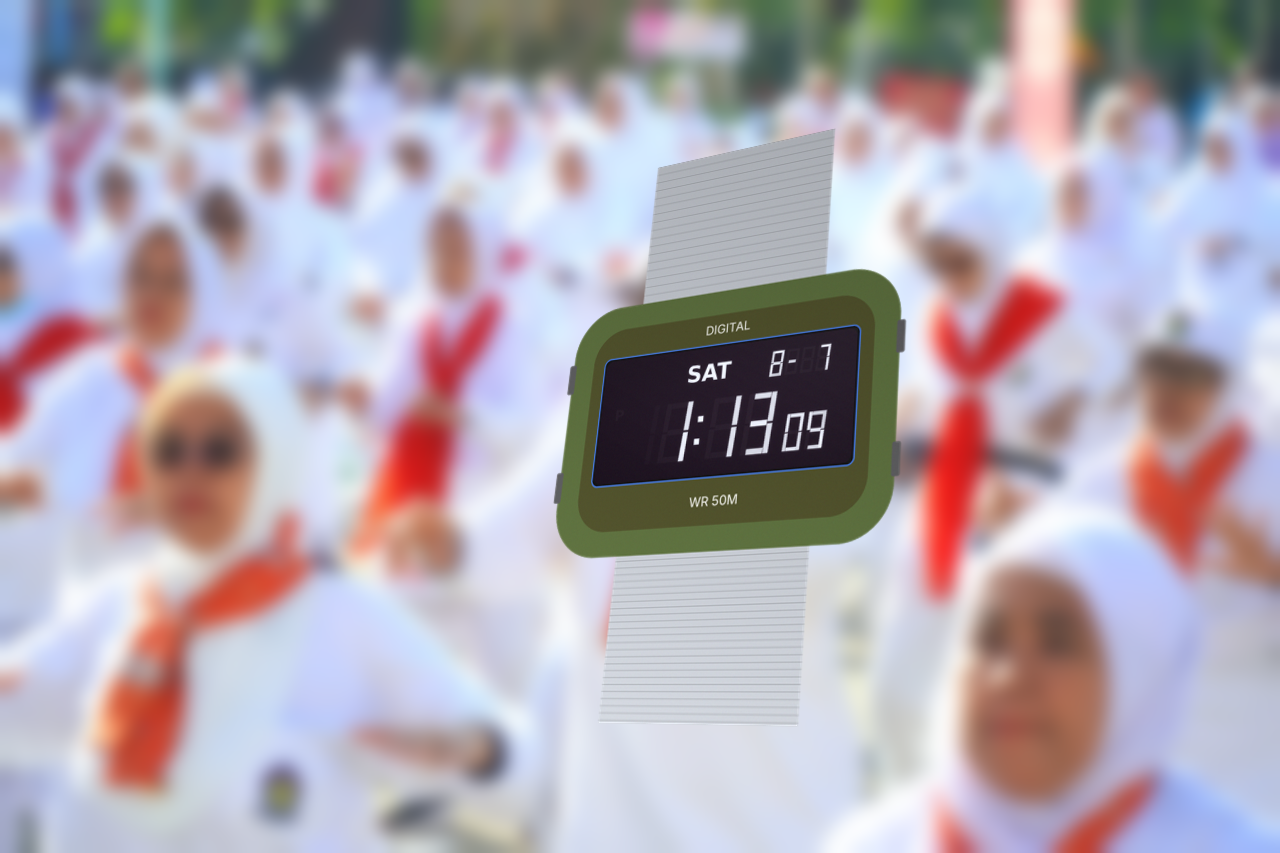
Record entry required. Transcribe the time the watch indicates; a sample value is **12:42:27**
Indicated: **1:13:09**
